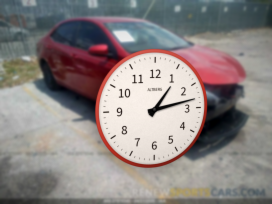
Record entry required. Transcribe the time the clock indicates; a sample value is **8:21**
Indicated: **1:13**
